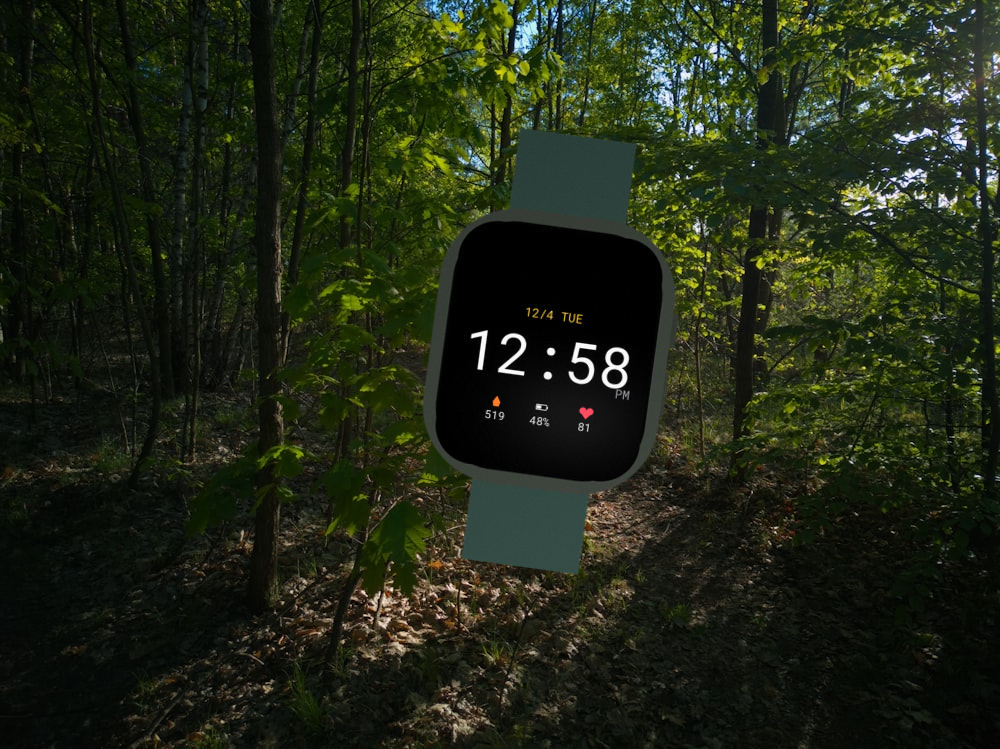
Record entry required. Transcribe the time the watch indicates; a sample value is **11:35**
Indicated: **12:58**
